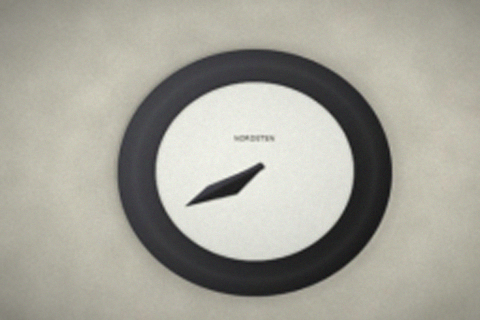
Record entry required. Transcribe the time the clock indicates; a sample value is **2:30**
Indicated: **7:40**
